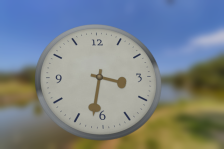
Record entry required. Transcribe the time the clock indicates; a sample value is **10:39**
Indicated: **3:32**
